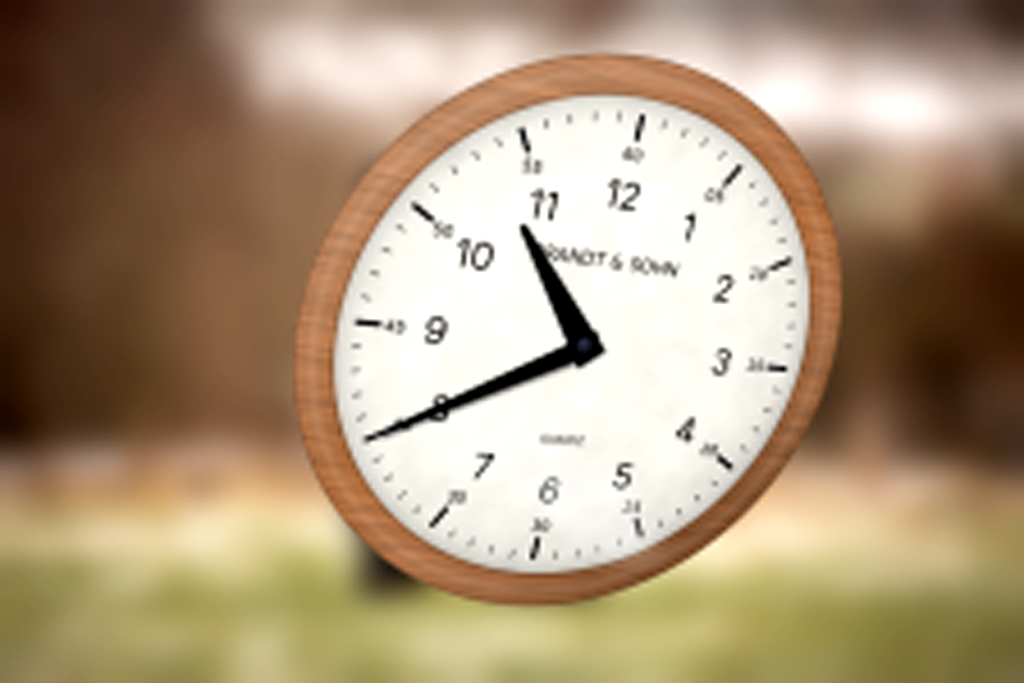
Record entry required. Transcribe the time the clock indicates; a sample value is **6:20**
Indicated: **10:40**
